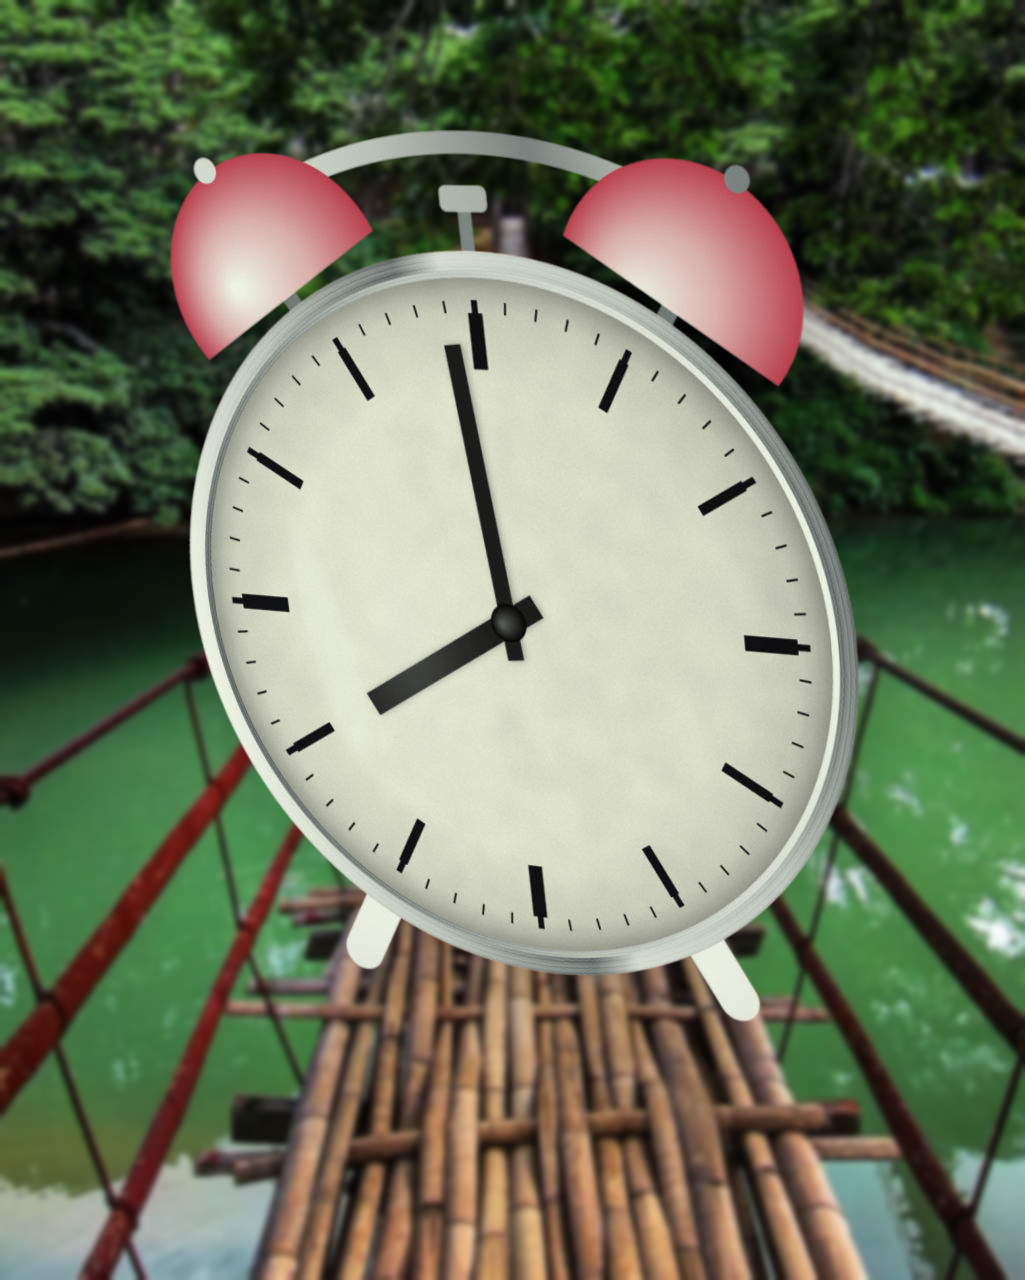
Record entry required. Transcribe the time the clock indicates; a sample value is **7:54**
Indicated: **7:59**
